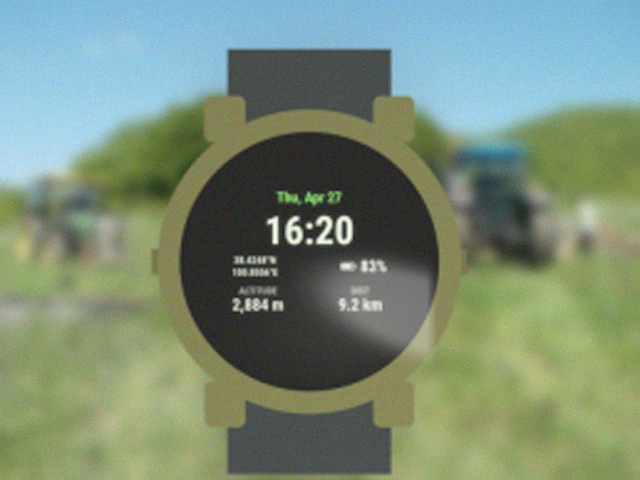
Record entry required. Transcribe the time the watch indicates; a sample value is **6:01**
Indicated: **16:20**
